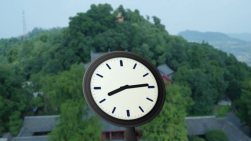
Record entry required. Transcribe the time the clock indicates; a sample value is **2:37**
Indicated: **8:14**
